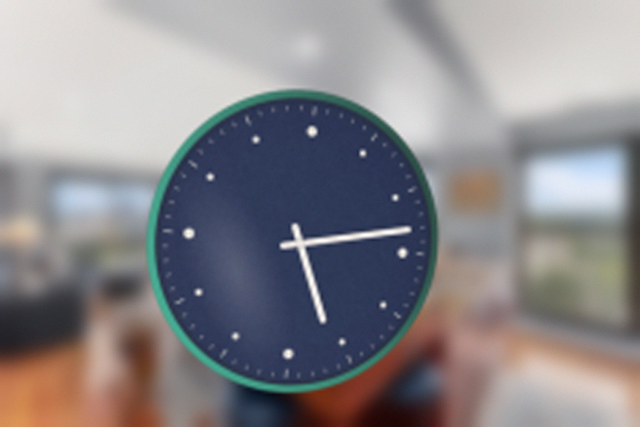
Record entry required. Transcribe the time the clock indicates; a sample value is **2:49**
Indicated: **5:13**
